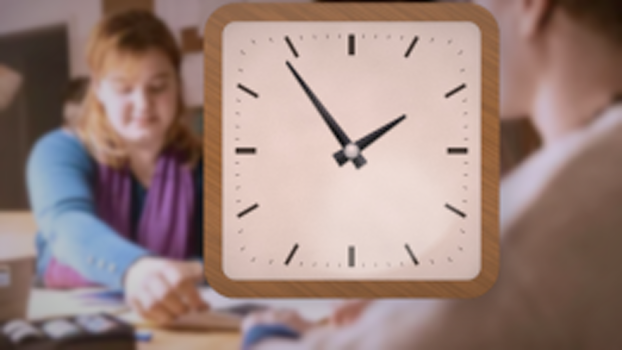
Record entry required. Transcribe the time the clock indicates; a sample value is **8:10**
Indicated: **1:54**
